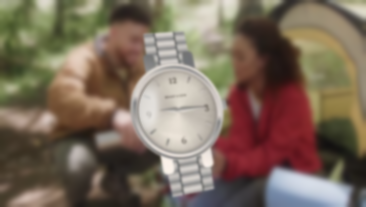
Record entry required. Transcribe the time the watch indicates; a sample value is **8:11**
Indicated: **9:15**
